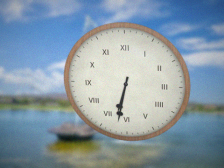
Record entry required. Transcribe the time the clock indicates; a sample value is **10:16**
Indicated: **6:32**
